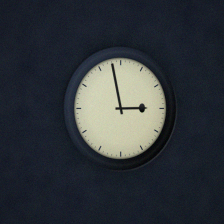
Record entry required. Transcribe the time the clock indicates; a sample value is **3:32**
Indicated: **2:58**
